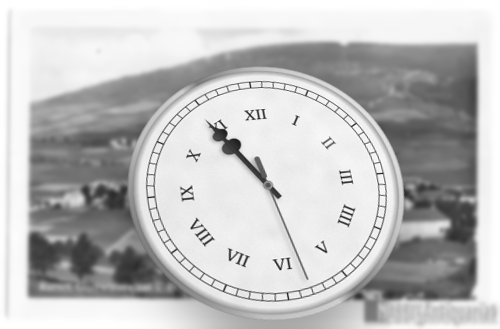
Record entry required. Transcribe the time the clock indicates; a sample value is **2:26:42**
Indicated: **10:54:28**
